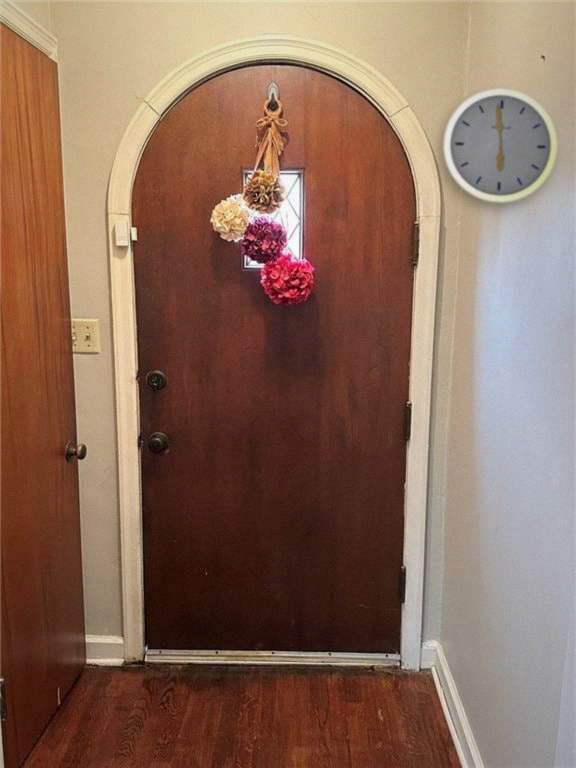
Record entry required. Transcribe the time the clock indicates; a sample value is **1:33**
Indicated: **5:59**
